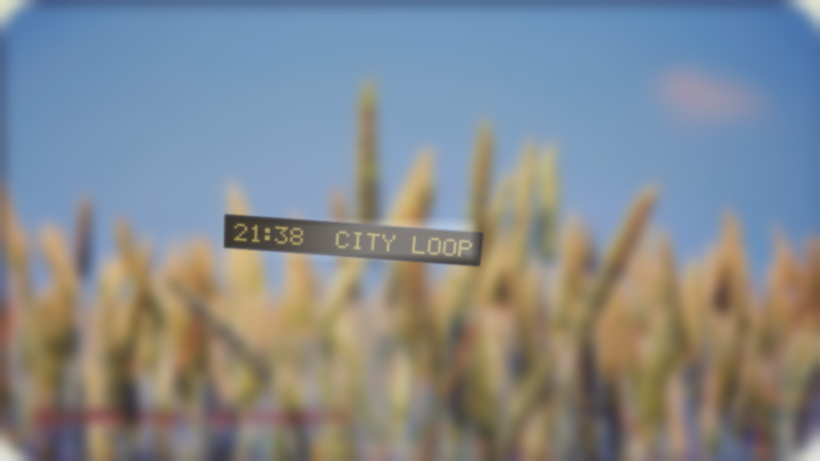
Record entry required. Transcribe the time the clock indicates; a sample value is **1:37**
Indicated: **21:38**
